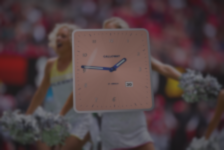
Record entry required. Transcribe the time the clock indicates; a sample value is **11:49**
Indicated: **1:46**
